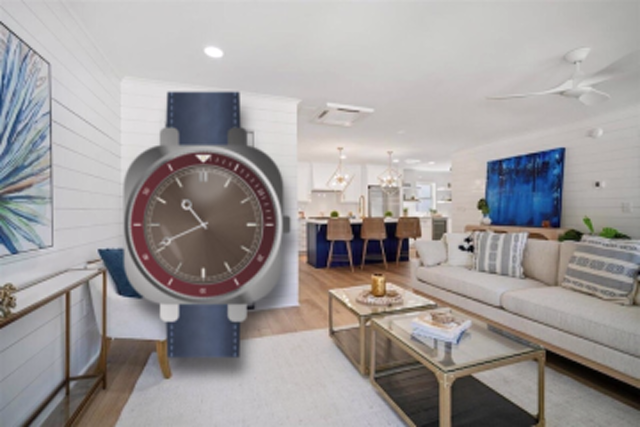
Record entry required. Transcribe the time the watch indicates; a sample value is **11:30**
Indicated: **10:41**
